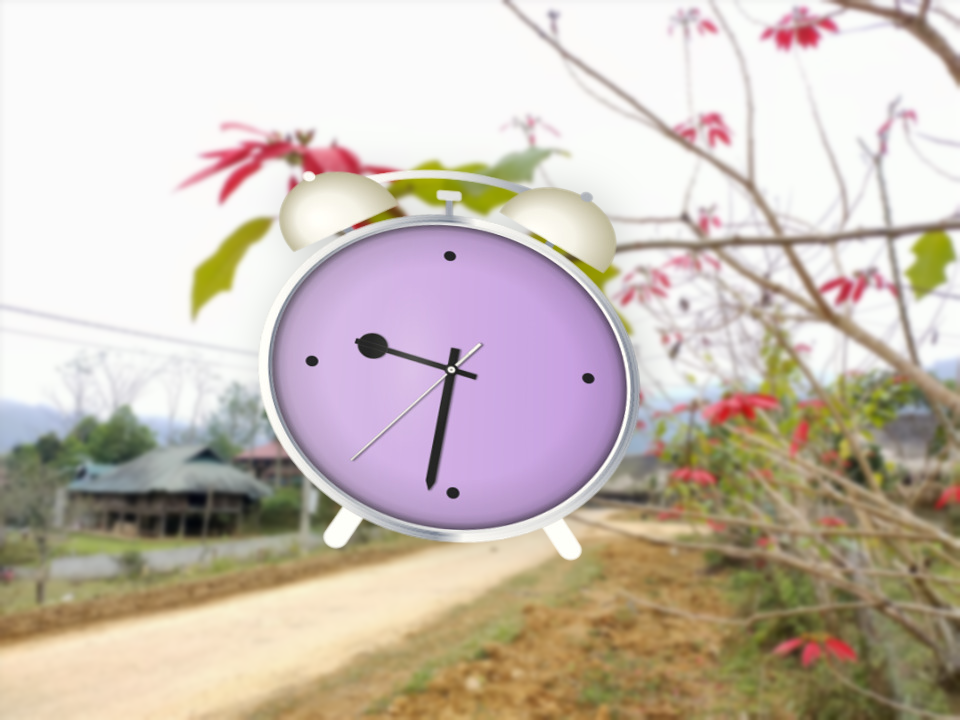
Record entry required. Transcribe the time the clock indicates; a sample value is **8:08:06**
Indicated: **9:31:37**
